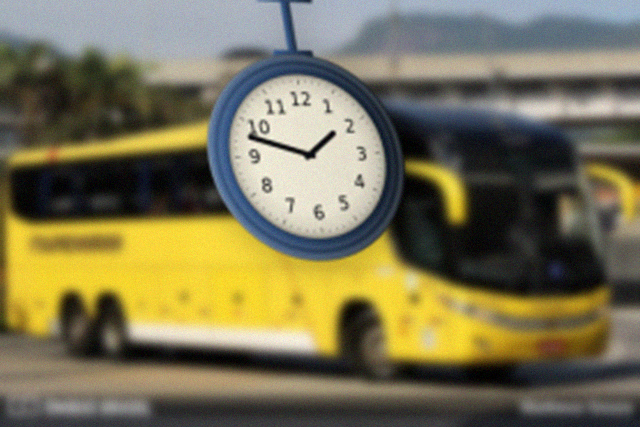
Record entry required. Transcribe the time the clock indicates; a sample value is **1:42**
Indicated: **1:48**
